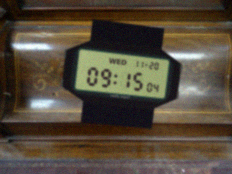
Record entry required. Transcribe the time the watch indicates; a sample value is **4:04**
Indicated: **9:15**
